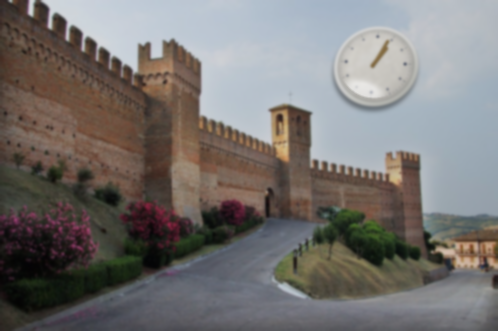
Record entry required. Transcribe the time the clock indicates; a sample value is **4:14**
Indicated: **1:04**
